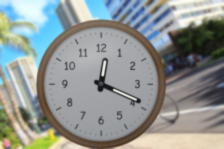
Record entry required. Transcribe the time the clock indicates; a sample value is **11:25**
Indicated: **12:19**
